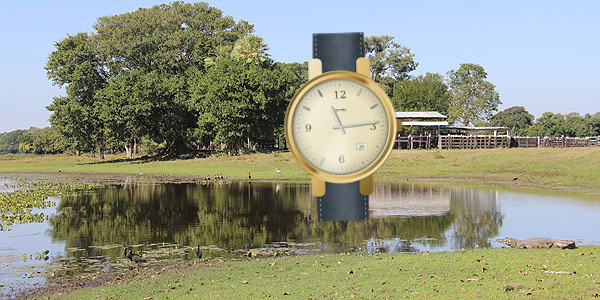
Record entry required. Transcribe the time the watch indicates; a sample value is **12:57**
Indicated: **11:14**
